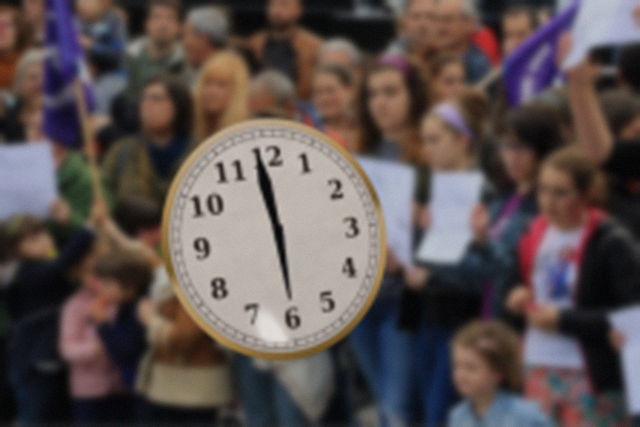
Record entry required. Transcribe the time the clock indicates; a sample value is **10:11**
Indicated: **5:59**
